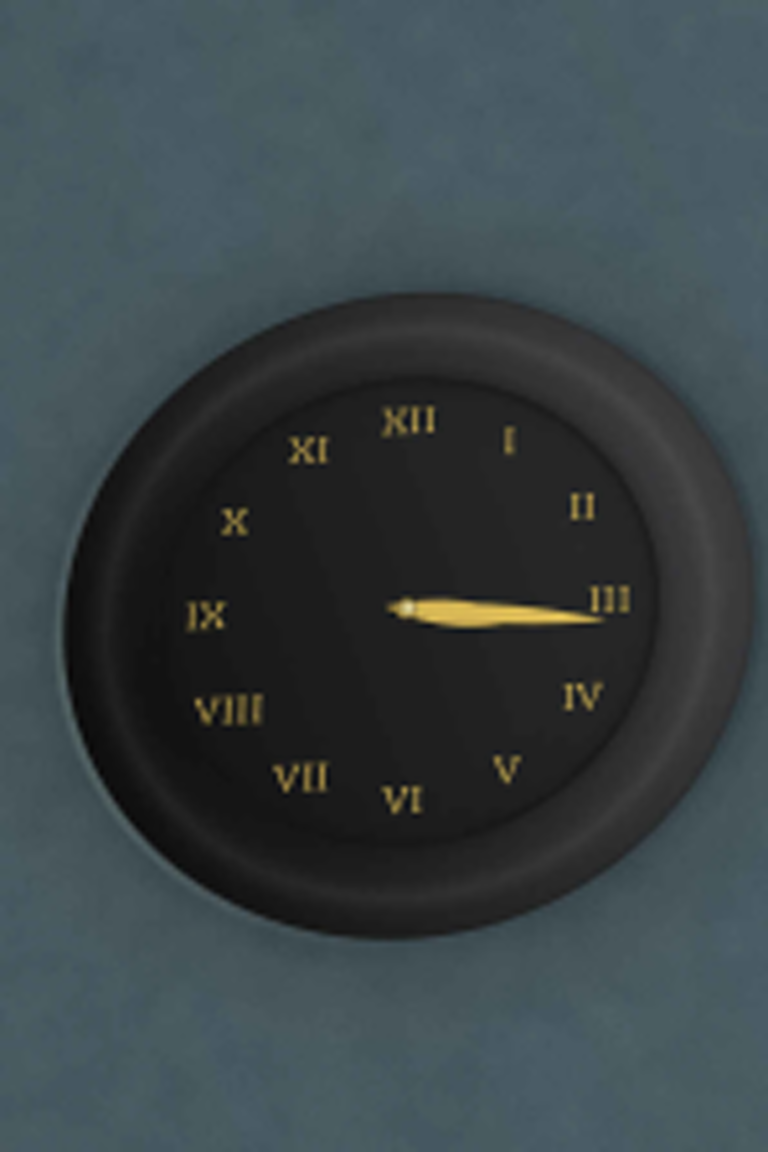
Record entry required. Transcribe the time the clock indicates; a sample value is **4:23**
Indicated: **3:16**
